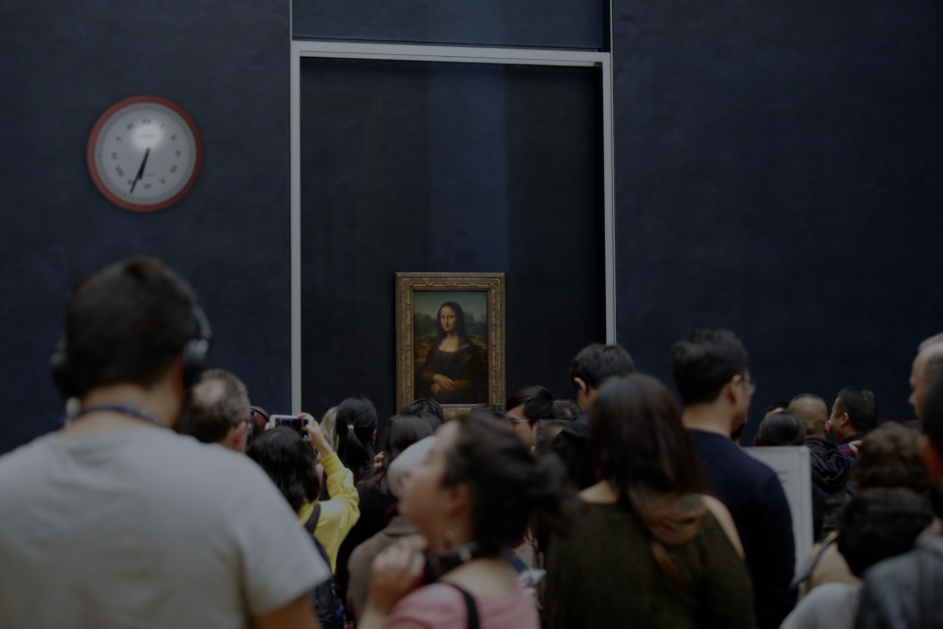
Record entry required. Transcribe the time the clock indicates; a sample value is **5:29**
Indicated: **6:34**
